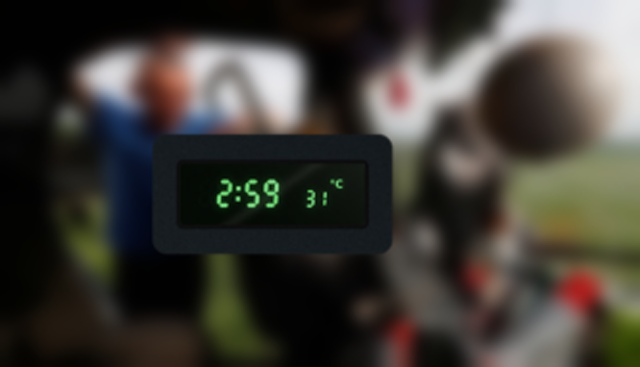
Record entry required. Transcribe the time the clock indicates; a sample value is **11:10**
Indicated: **2:59**
